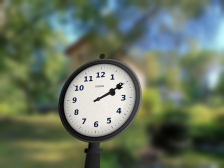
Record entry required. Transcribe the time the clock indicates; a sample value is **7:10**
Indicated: **2:10**
